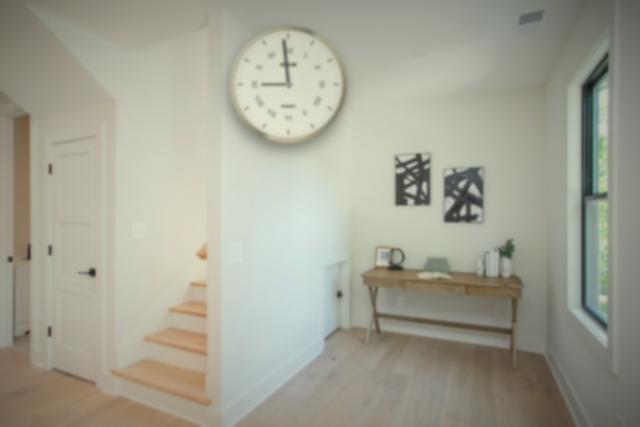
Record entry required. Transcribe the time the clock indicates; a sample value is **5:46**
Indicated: **8:59**
